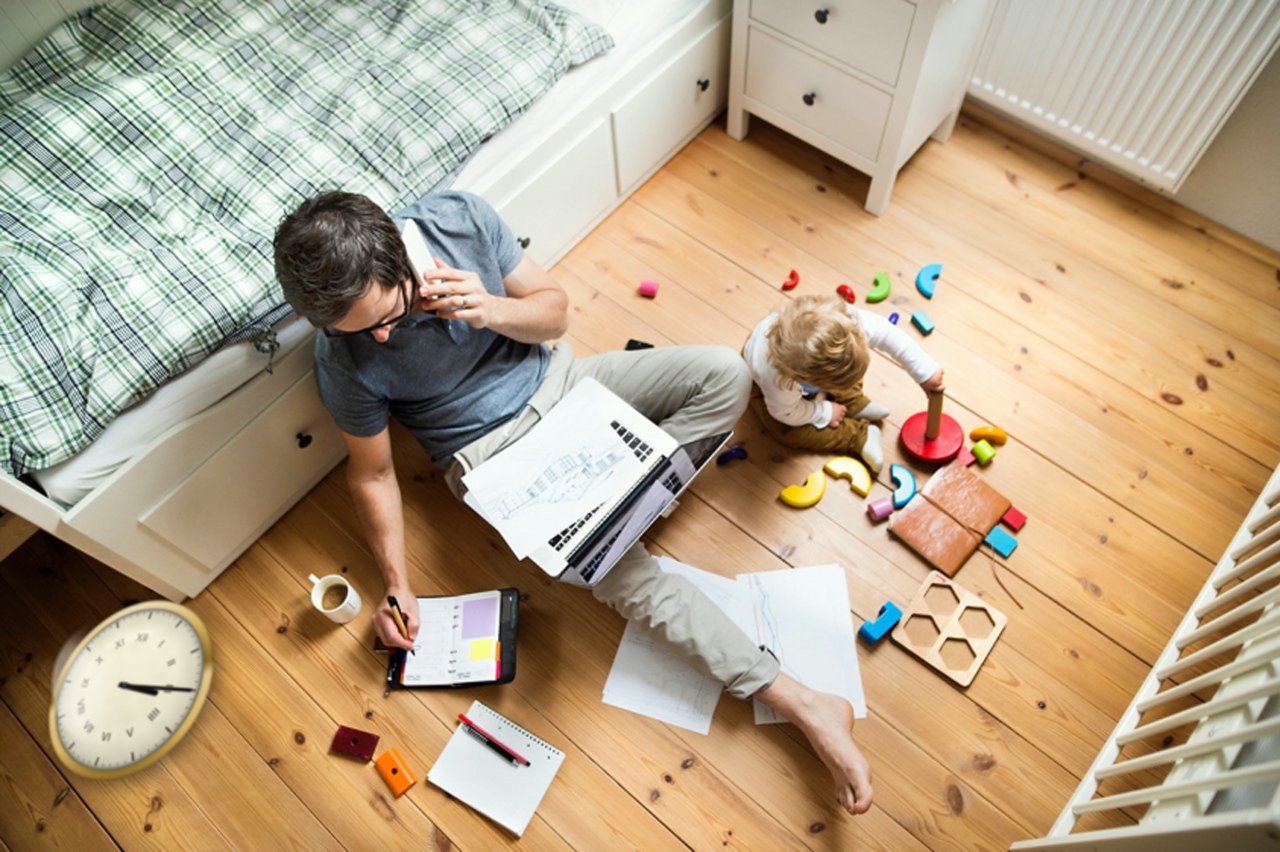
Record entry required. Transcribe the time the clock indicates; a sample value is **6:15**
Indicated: **3:15**
